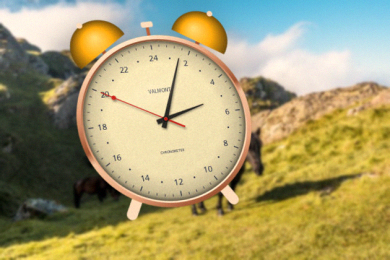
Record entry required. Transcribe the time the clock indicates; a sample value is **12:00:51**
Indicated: **5:03:50**
